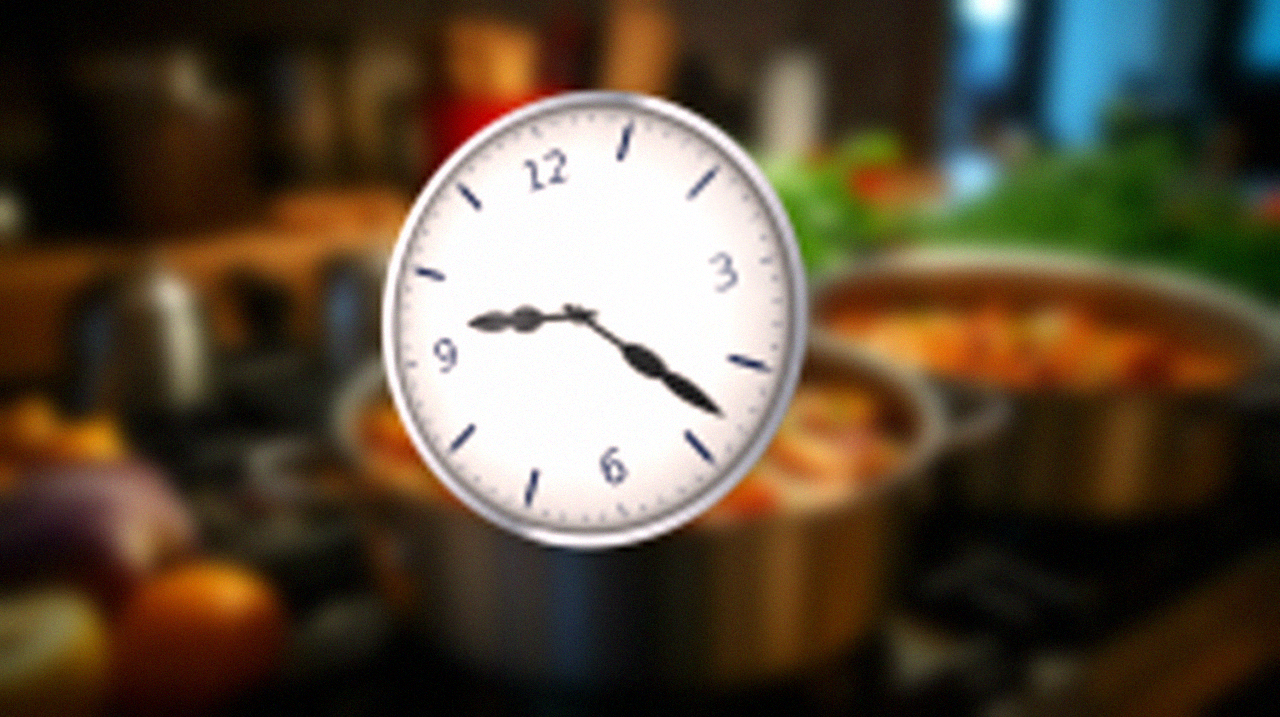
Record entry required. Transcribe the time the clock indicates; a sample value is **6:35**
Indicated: **9:23**
